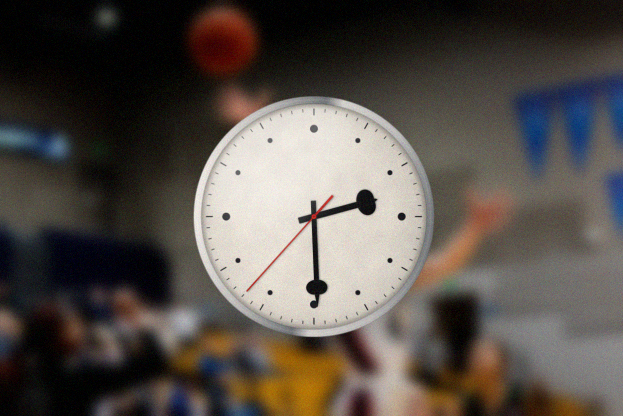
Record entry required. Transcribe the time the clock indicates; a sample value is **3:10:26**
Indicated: **2:29:37**
